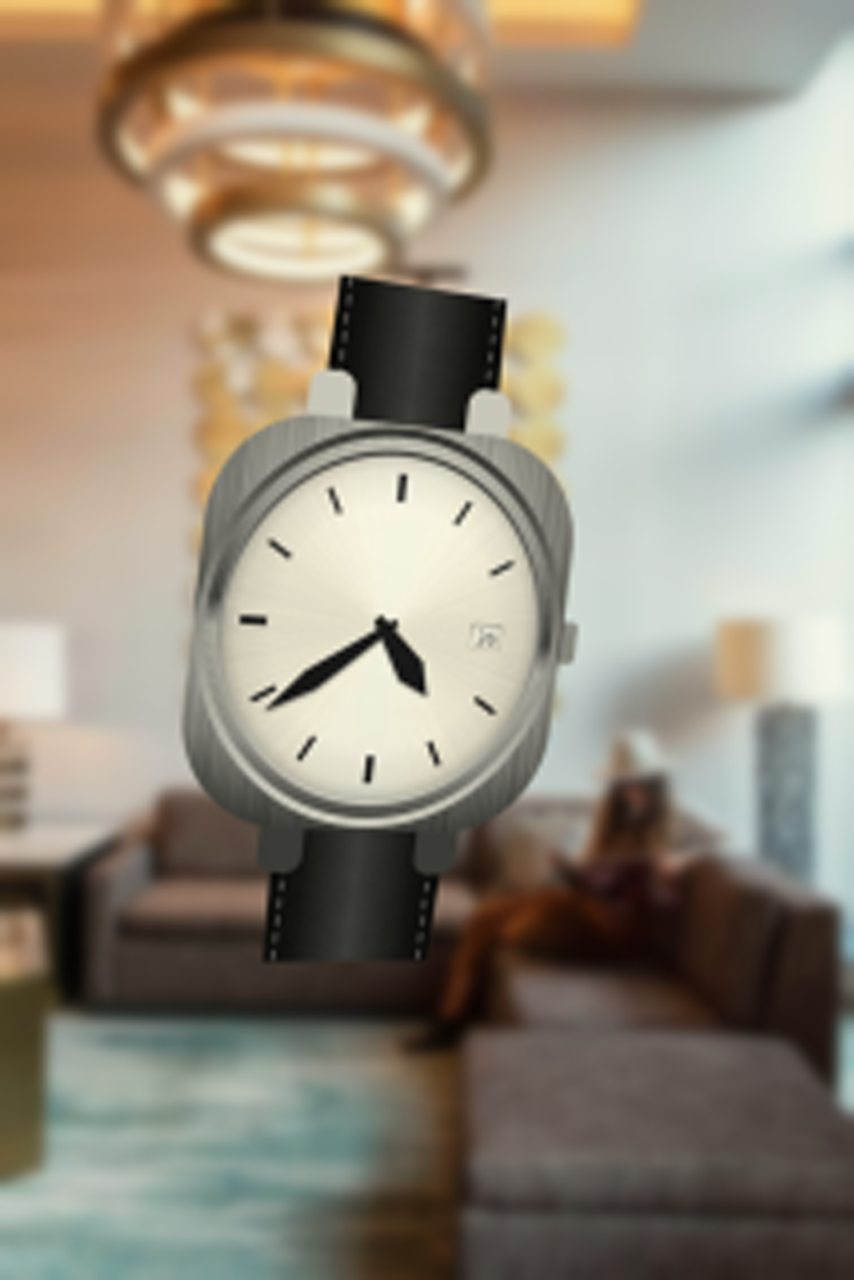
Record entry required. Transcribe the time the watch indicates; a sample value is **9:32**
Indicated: **4:39**
